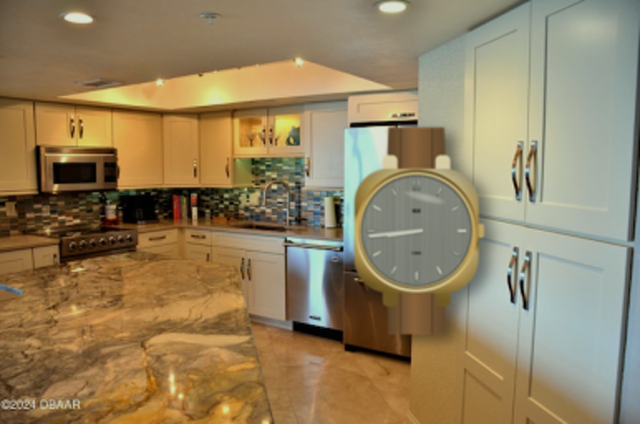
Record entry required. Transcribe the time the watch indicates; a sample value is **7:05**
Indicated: **8:44**
